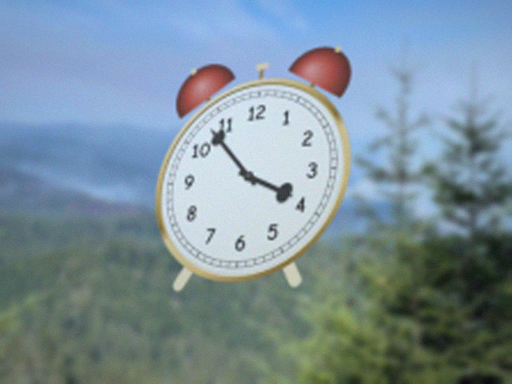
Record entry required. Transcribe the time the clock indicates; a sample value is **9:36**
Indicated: **3:53**
